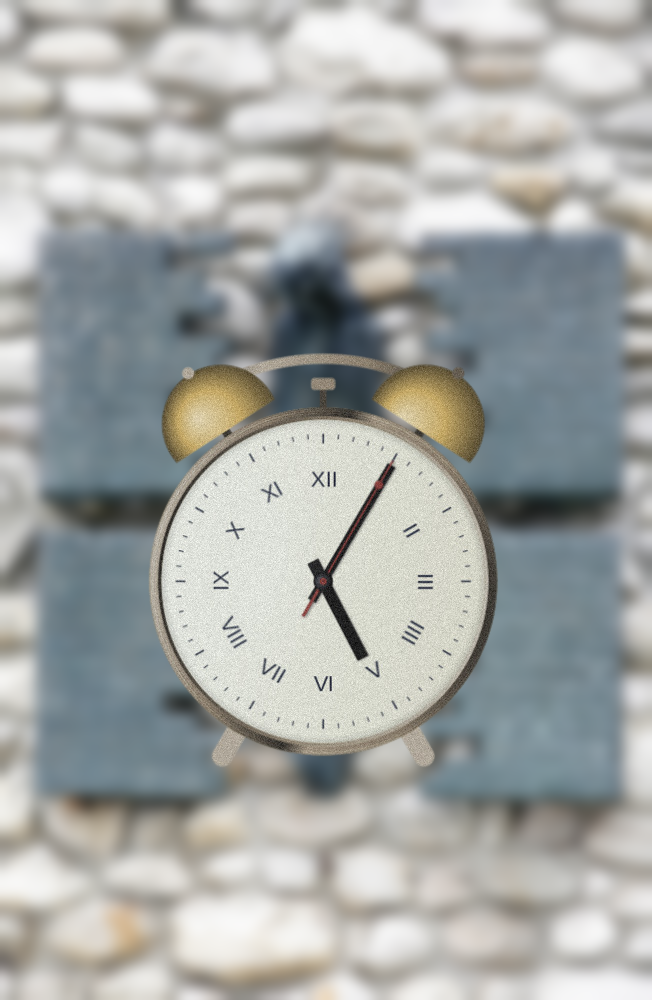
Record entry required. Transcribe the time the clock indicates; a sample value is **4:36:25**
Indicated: **5:05:05**
